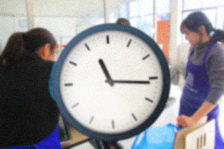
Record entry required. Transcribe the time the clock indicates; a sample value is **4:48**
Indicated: **11:16**
